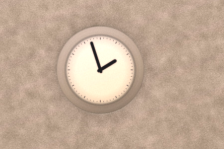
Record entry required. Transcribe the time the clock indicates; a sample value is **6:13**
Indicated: **1:57**
